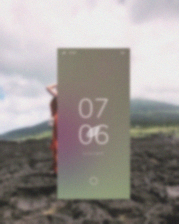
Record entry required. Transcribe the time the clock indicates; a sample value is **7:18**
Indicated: **7:06**
